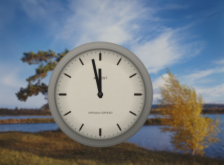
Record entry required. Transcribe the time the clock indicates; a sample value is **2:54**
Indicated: **11:58**
